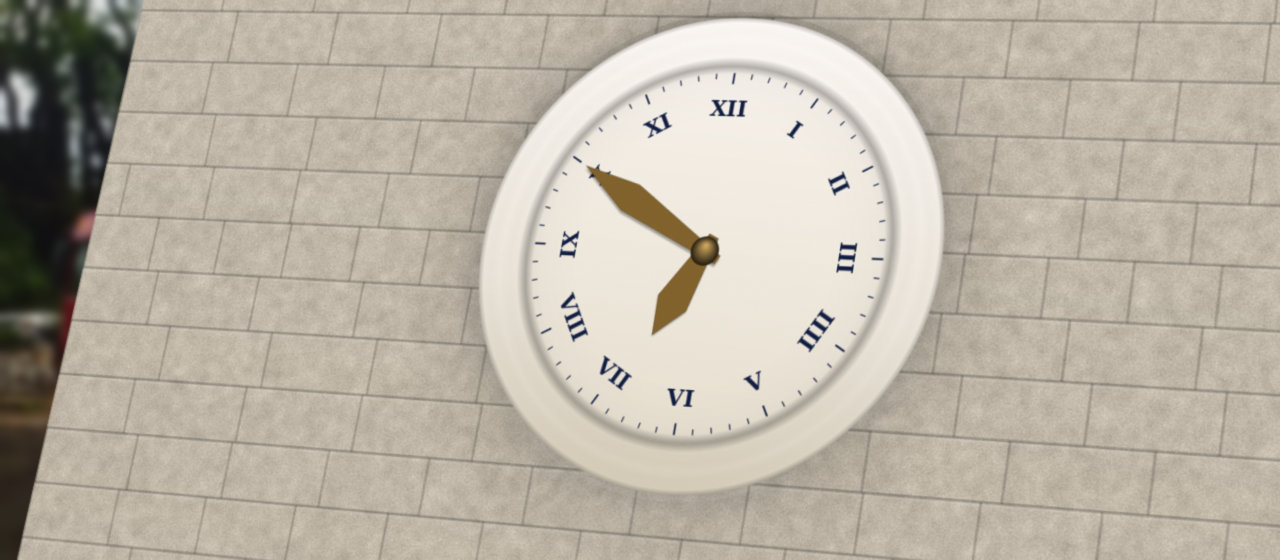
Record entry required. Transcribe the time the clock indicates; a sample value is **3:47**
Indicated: **6:50**
